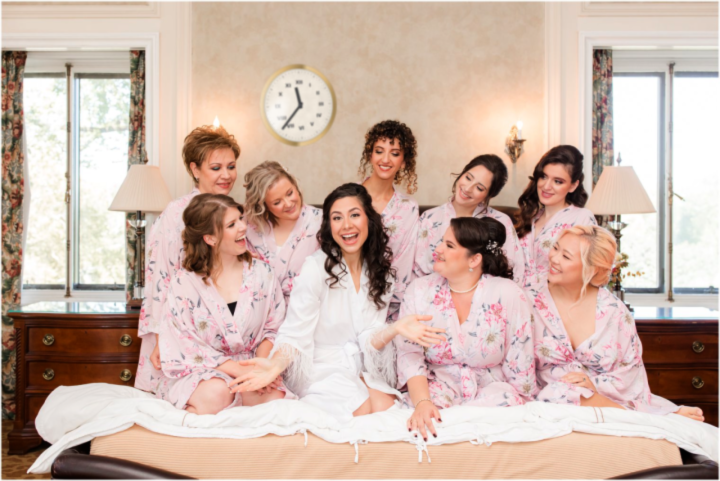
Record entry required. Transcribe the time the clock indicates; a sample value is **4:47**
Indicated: **11:37**
